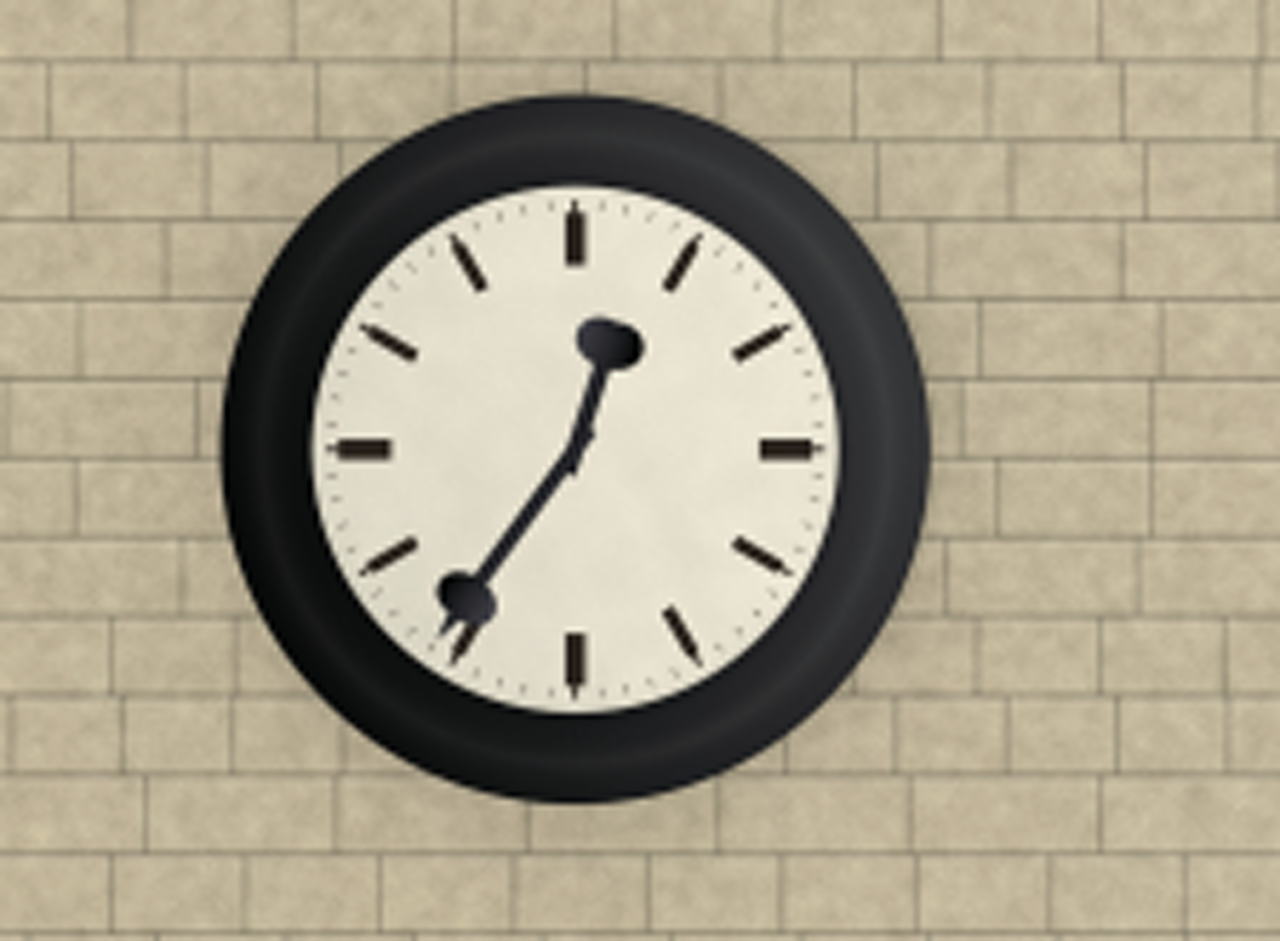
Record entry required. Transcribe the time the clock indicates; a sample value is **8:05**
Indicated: **12:36**
